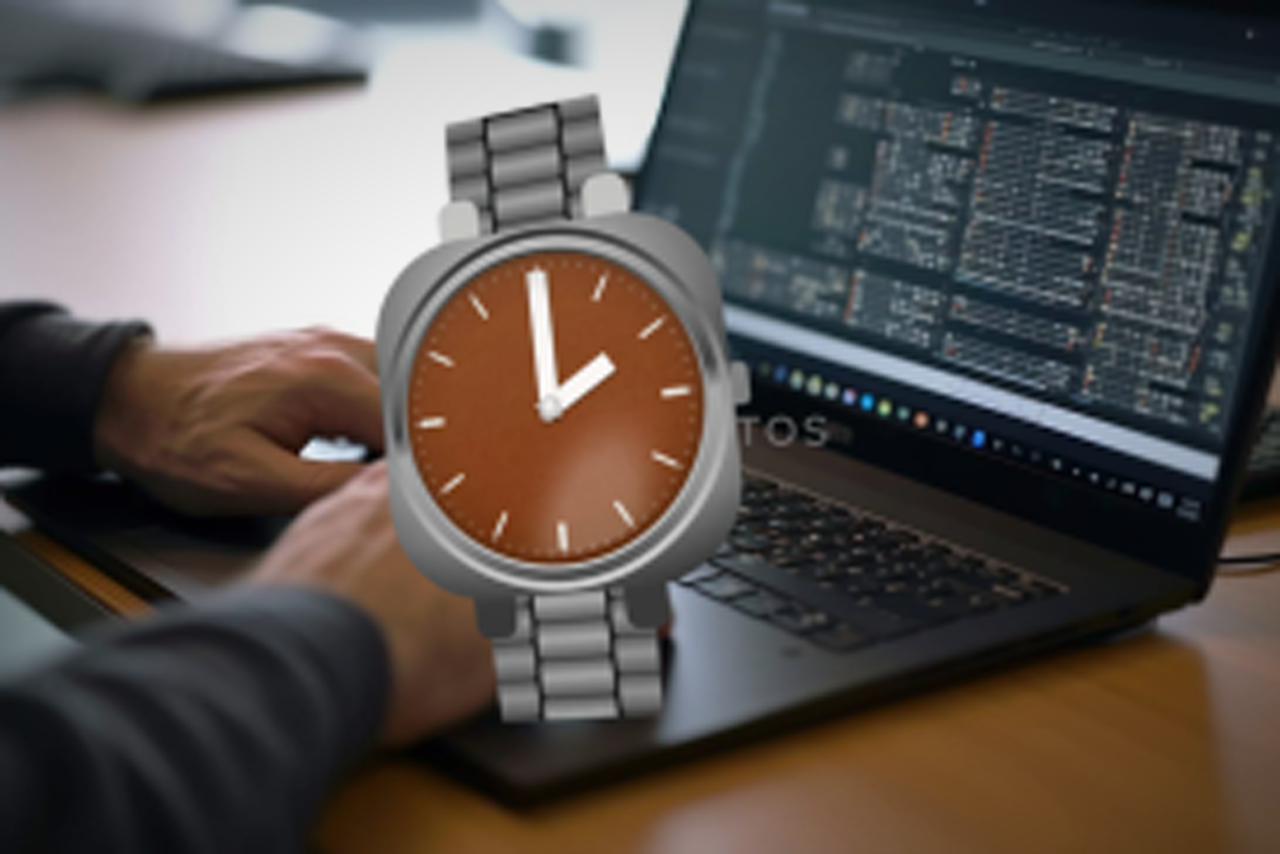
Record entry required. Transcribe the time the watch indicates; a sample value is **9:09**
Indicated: **2:00**
